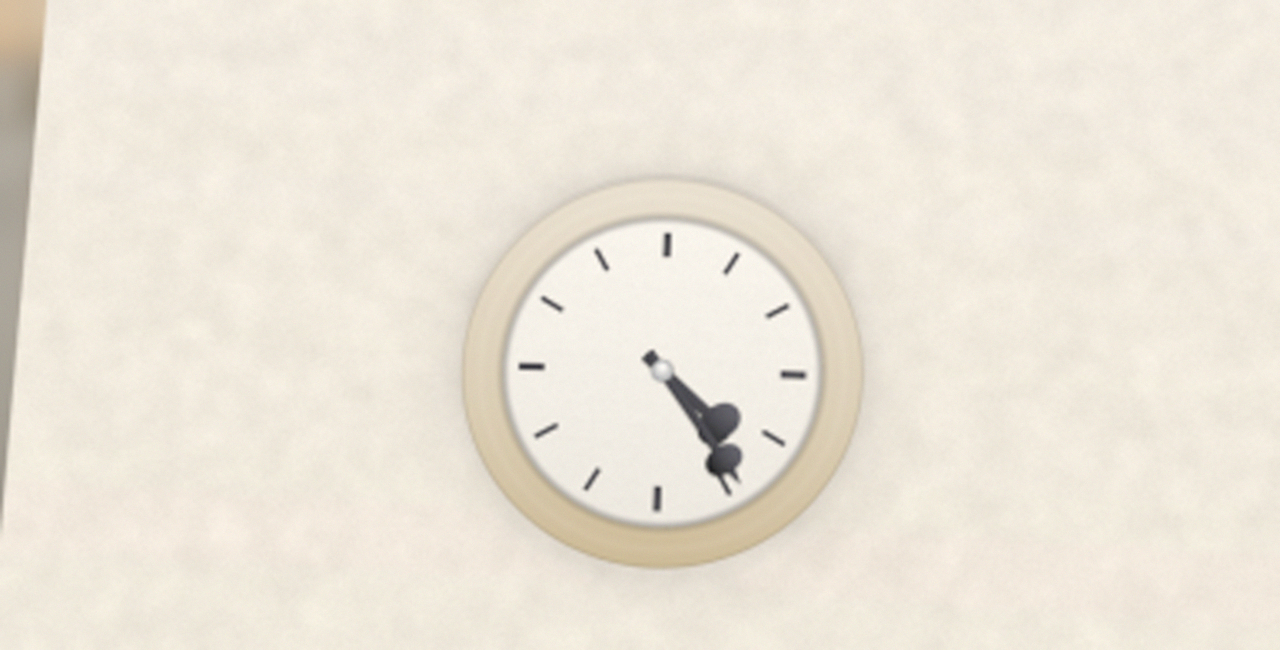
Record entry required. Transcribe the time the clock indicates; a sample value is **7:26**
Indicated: **4:24**
